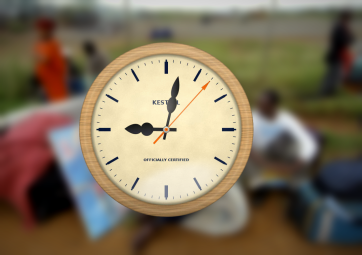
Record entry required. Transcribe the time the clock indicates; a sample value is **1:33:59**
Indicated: **9:02:07**
